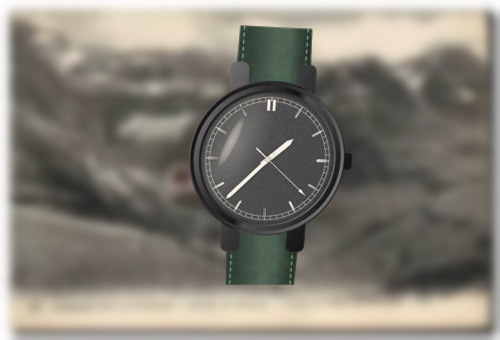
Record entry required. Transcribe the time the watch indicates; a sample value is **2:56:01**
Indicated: **1:37:22**
